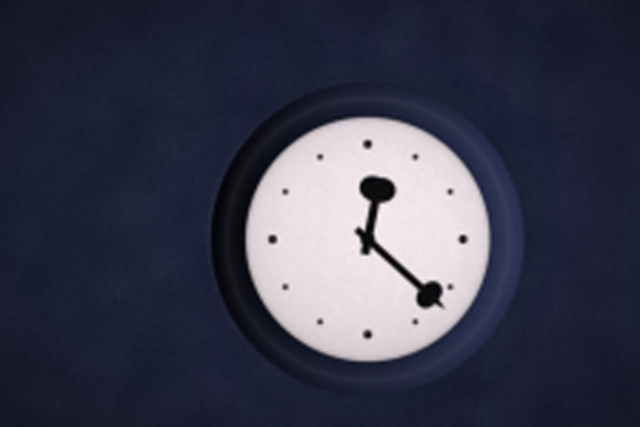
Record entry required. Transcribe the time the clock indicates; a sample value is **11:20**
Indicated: **12:22**
